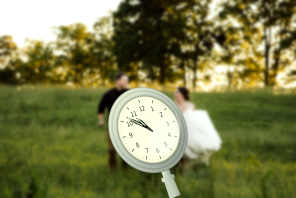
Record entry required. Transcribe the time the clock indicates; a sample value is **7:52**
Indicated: **10:52**
